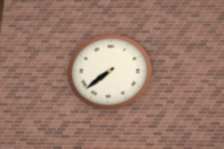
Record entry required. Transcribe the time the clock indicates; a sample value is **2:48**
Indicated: **7:38**
